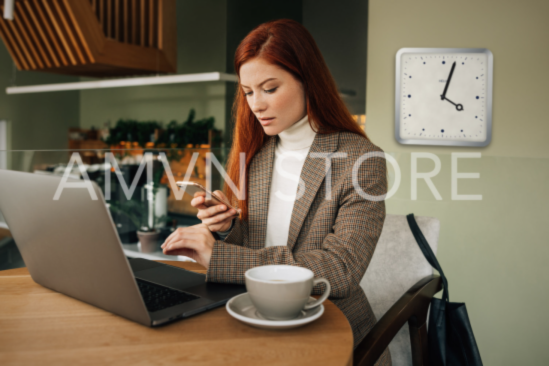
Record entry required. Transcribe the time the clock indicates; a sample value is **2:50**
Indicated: **4:03**
